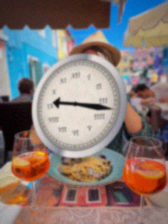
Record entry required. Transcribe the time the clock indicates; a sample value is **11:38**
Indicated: **9:17**
